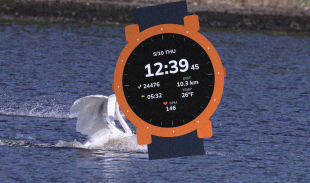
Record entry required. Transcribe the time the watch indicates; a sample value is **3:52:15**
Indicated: **12:39:45**
